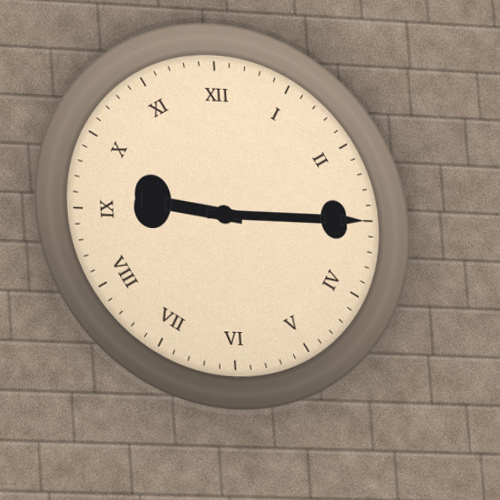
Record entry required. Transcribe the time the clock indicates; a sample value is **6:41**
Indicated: **9:15**
